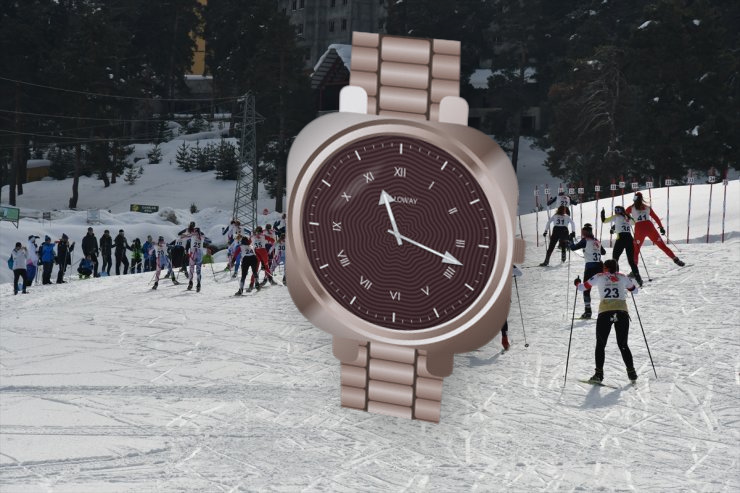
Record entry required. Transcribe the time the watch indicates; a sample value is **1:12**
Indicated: **11:18**
